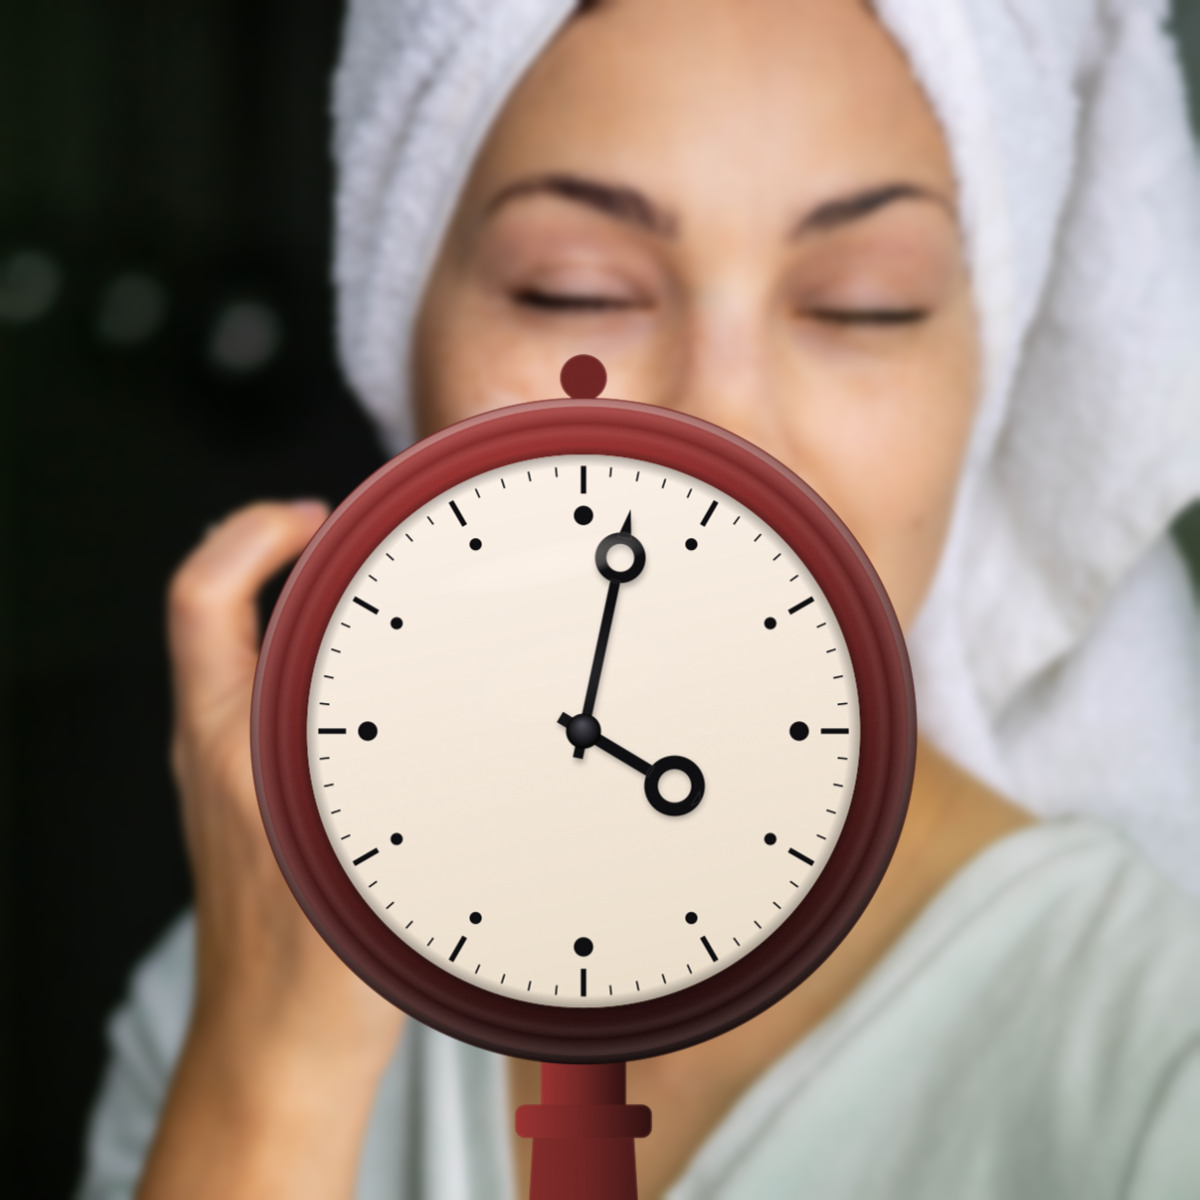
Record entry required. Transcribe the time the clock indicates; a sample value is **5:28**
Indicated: **4:02**
